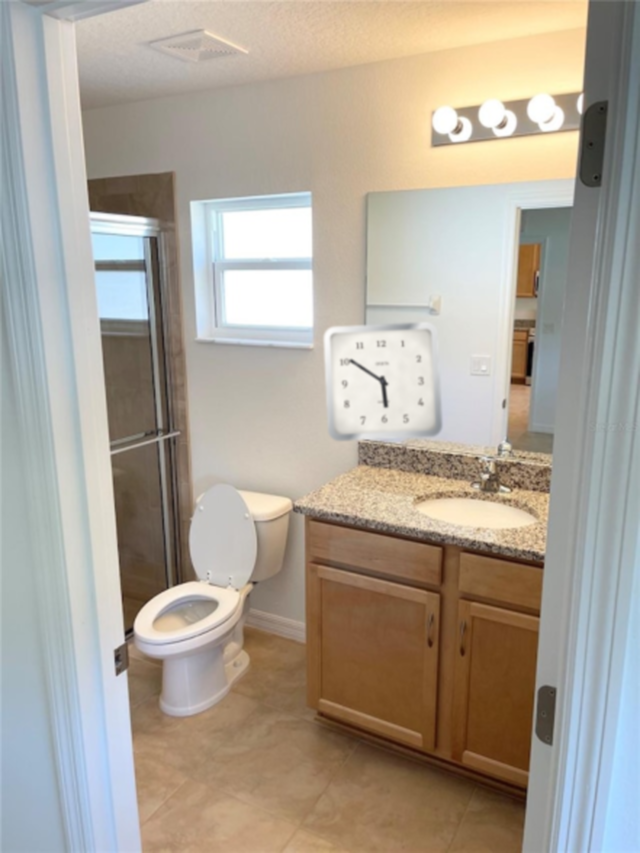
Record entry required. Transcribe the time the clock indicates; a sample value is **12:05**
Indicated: **5:51**
